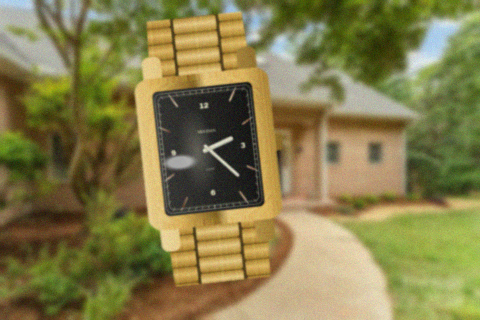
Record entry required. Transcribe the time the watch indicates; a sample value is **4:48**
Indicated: **2:23**
